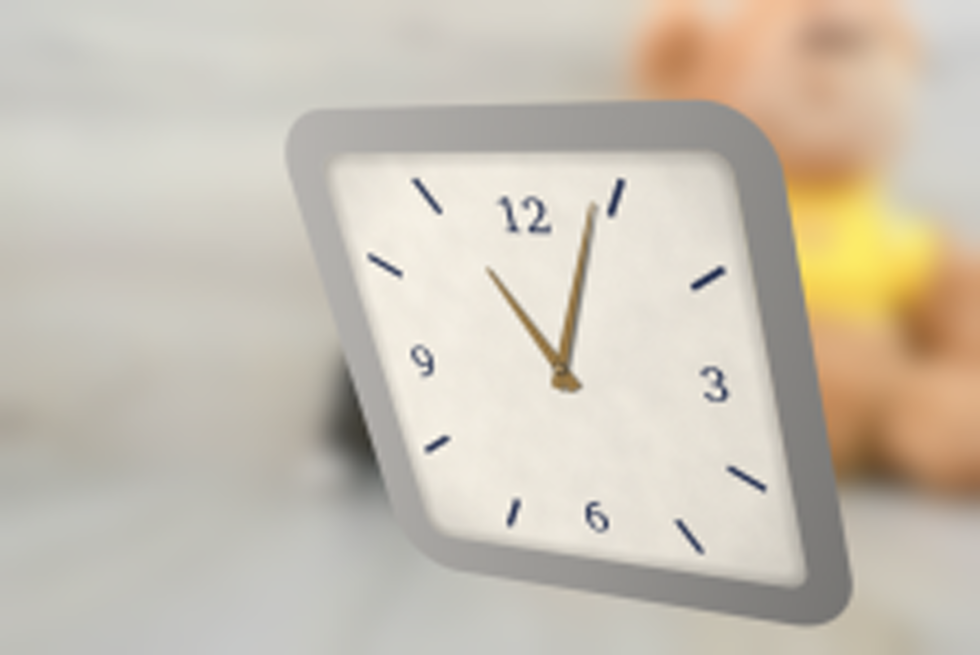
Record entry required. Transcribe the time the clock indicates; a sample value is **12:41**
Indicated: **11:04**
